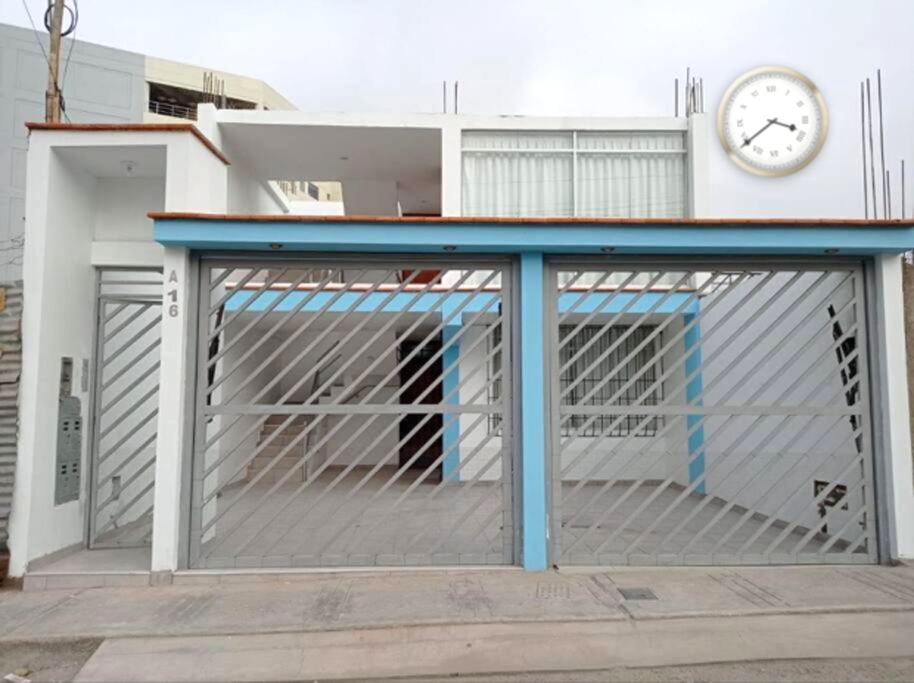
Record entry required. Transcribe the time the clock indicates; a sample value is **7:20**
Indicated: **3:39**
